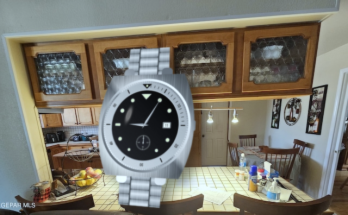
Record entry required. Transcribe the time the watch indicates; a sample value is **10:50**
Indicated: **9:05**
